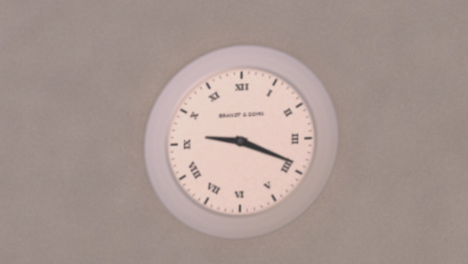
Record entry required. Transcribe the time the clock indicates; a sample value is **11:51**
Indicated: **9:19**
